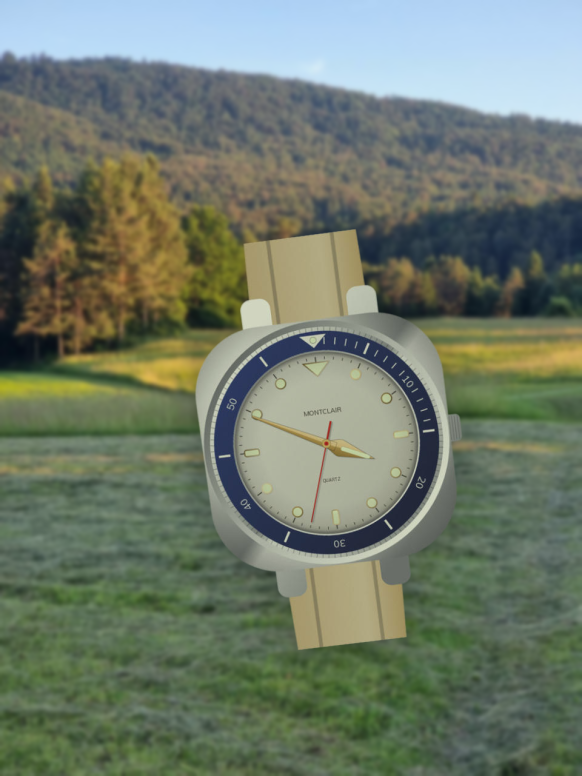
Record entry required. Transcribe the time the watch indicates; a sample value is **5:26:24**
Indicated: **3:49:33**
